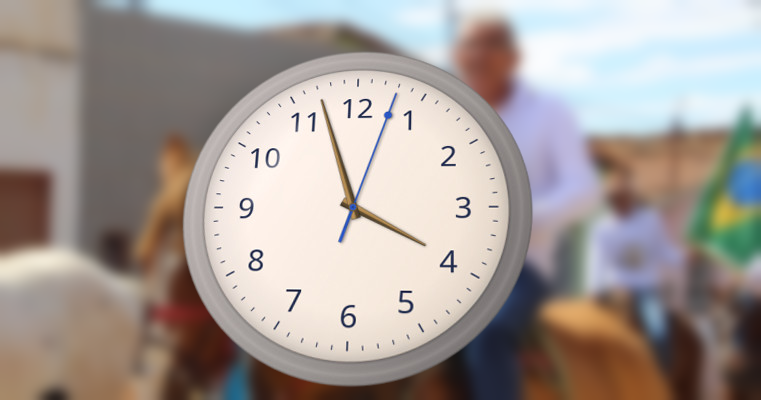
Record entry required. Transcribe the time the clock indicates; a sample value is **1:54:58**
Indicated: **3:57:03**
